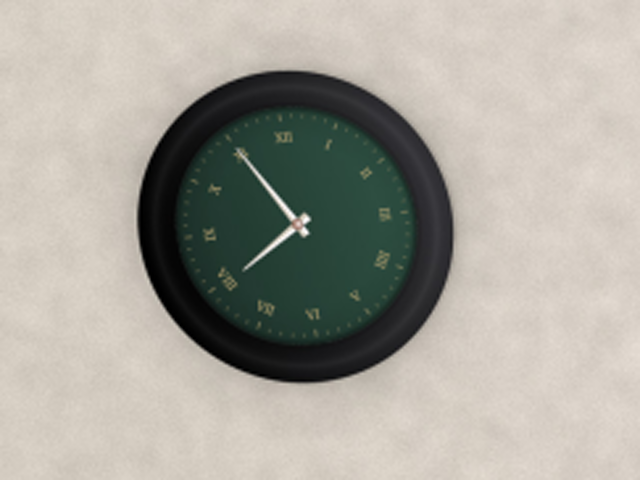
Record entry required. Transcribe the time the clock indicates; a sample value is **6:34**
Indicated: **7:55**
